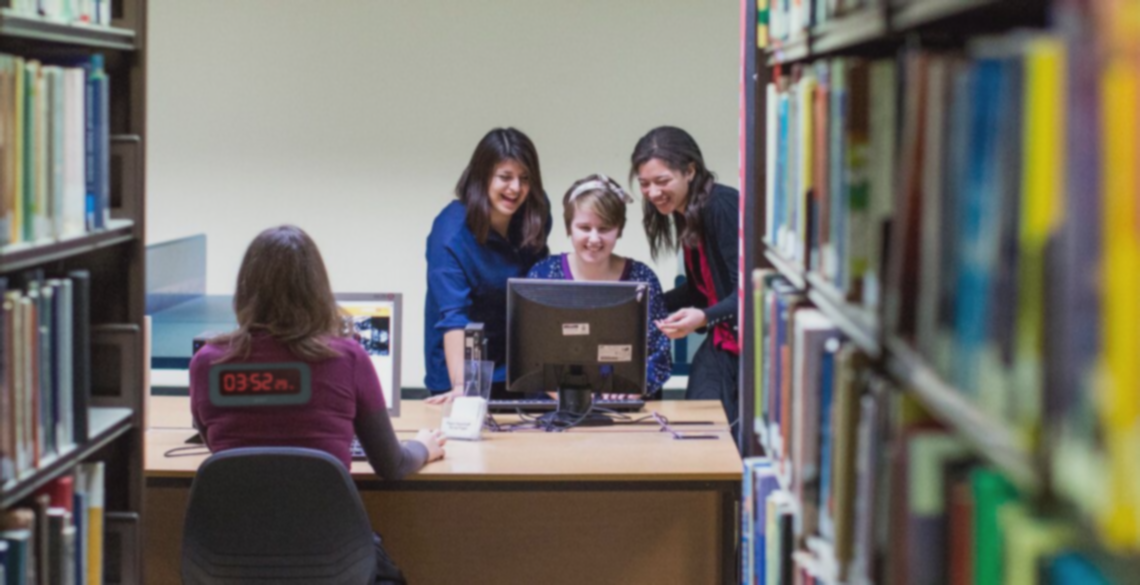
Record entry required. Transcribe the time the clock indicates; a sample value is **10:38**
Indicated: **3:52**
